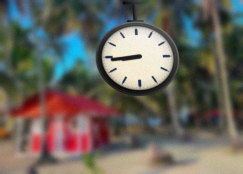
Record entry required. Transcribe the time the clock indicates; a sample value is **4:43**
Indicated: **8:44**
